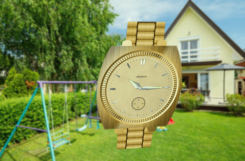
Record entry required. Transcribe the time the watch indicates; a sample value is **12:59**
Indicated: **10:15**
